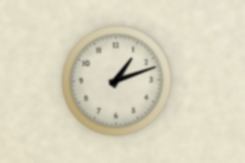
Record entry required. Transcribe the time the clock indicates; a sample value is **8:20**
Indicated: **1:12**
